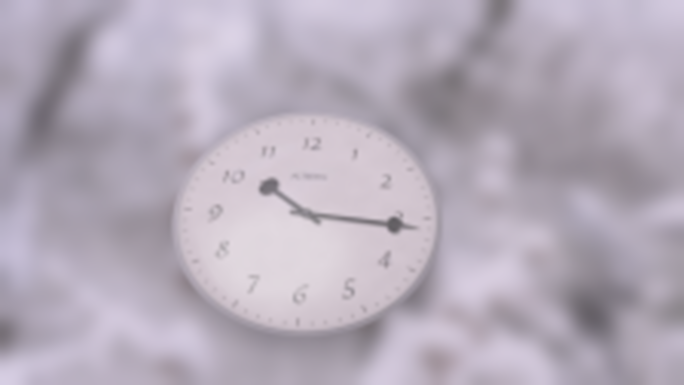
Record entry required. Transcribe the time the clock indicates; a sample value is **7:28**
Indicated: **10:16**
